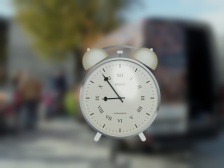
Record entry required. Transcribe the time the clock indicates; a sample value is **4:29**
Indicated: **8:54**
